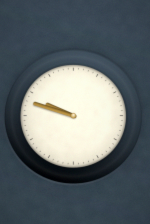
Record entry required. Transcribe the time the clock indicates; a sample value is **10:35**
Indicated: **9:48**
